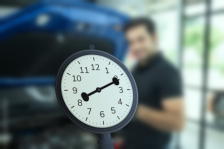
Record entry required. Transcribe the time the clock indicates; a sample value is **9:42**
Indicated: **8:11**
